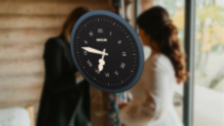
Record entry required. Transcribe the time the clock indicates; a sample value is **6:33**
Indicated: **6:47**
